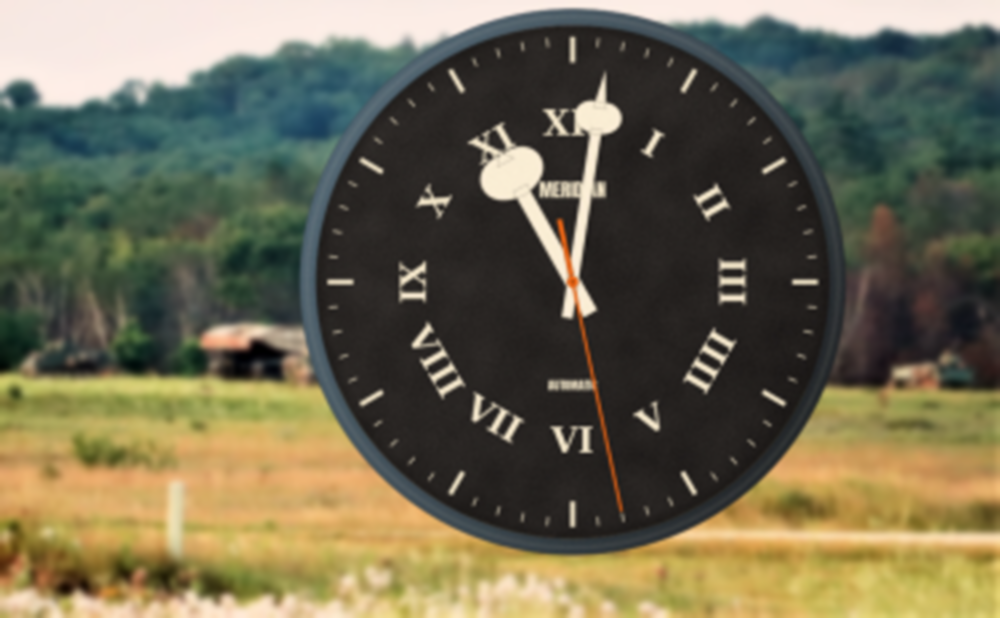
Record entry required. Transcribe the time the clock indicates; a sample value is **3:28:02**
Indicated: **11:01:28**
